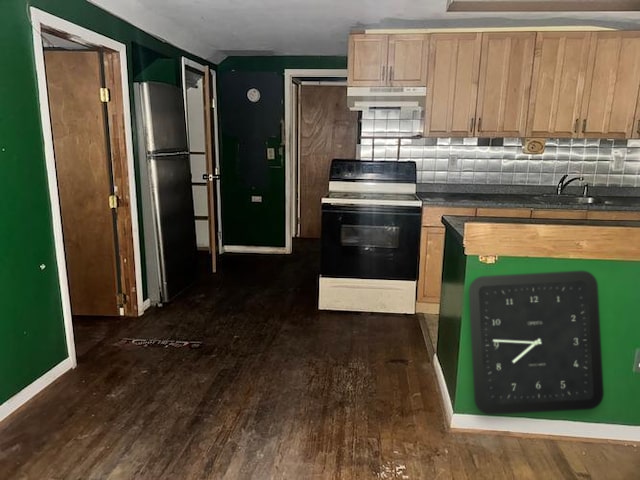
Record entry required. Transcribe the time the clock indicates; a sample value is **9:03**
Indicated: **7:46**
